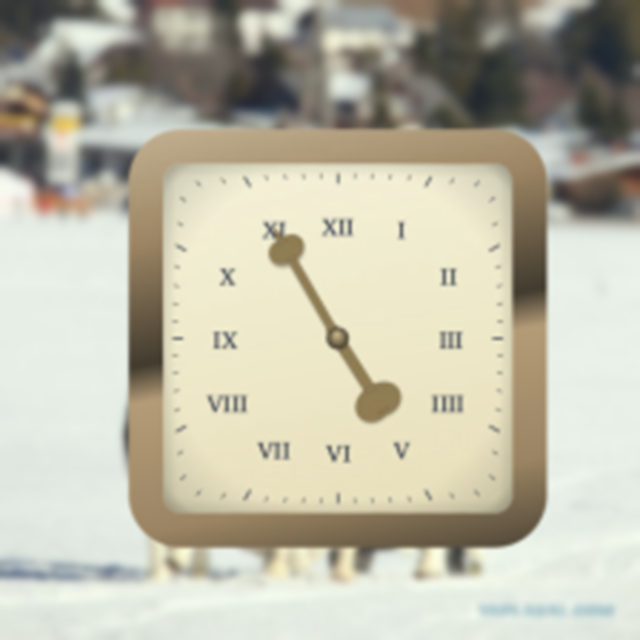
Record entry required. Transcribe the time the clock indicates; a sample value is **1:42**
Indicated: **4:55**
